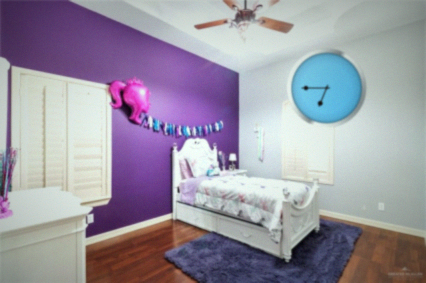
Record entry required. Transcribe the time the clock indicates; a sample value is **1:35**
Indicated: **6:45**
